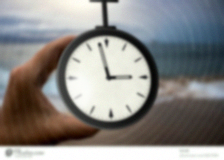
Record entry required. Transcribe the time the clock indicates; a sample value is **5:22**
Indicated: **2:58**
